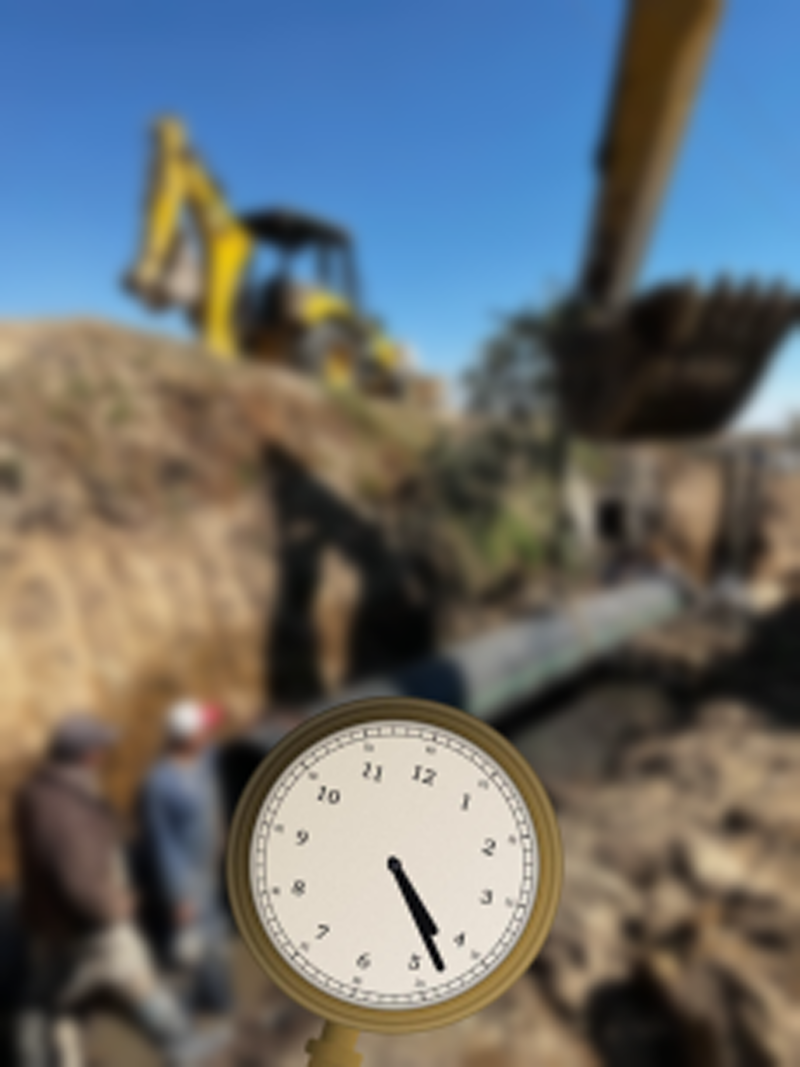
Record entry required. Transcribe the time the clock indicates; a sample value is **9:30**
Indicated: **4:23**
